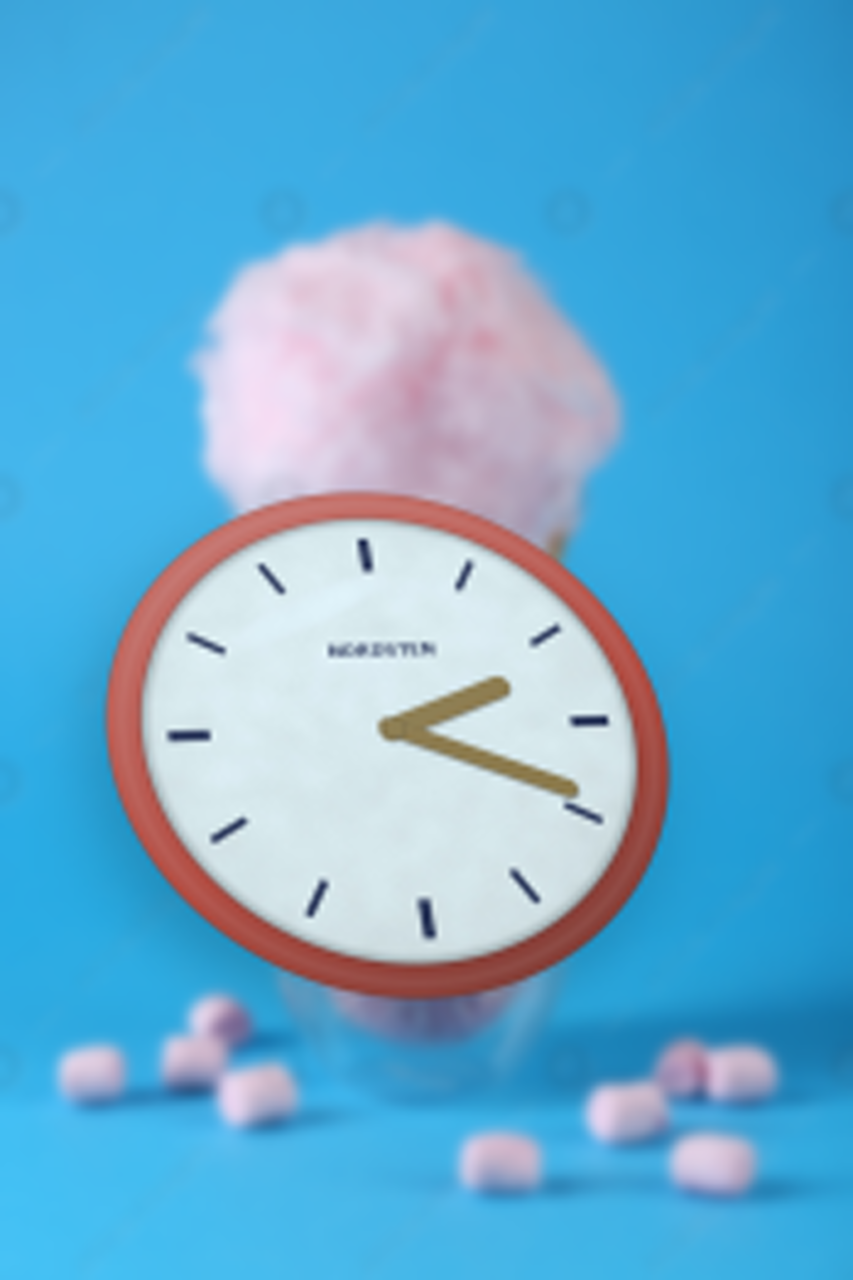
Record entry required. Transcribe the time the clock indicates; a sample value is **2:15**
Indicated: **2:19**
